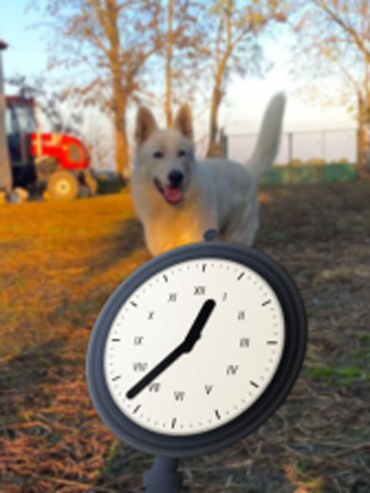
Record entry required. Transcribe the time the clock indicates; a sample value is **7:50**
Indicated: **12:37**
